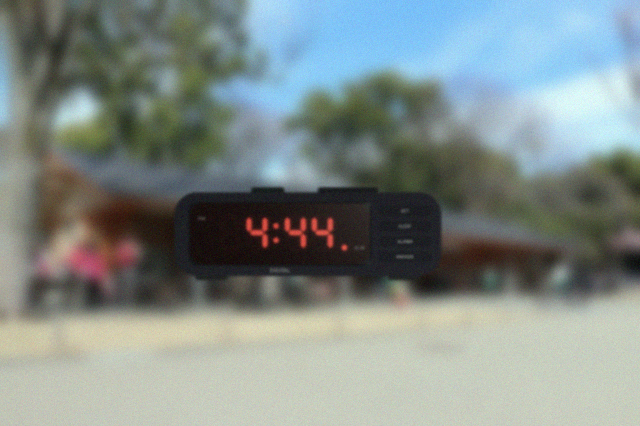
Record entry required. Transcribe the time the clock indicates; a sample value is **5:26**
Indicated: **4:44**
